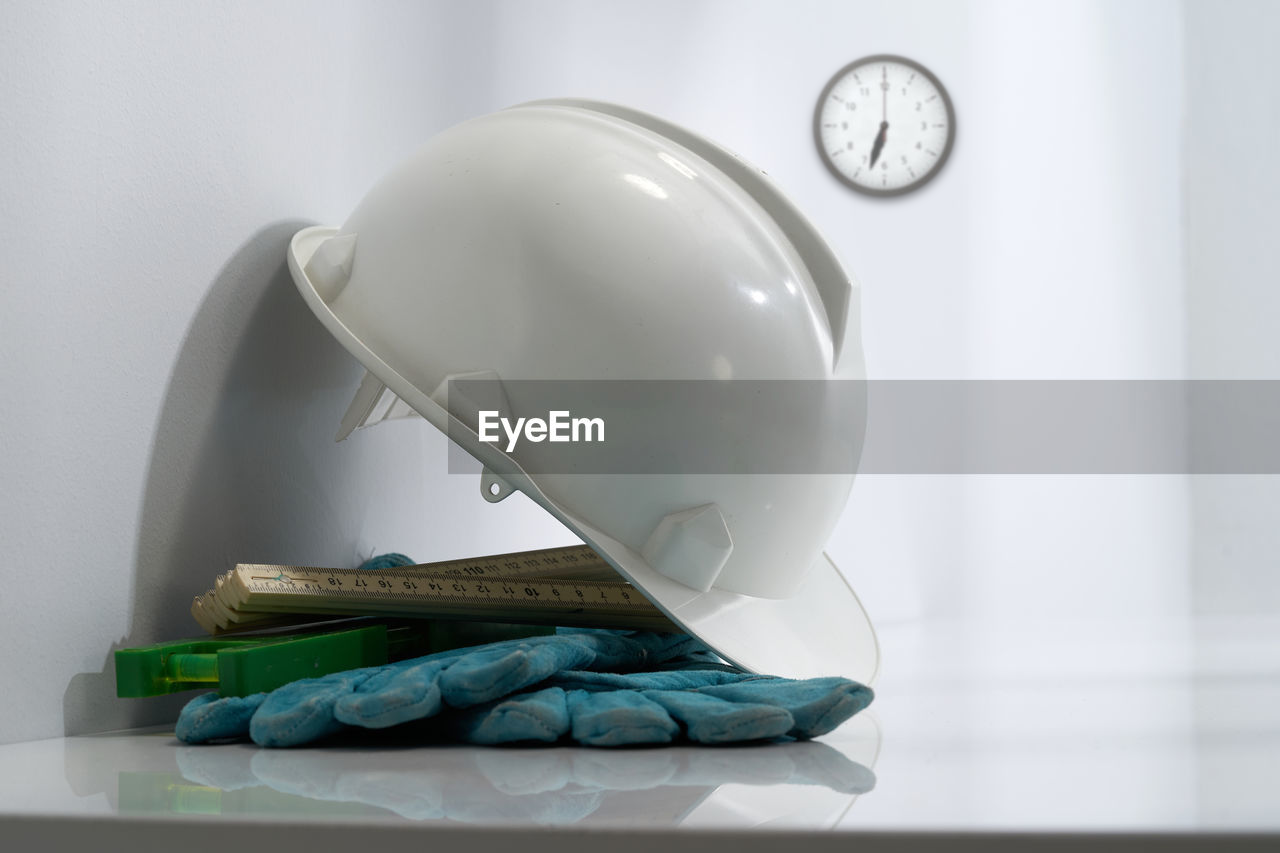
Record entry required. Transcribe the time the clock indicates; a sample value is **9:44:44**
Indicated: **6:33:00**
